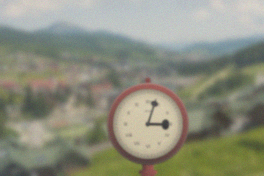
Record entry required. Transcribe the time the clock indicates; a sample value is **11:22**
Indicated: **3:03**
